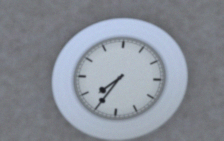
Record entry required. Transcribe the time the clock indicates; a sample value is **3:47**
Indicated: **7:35**
